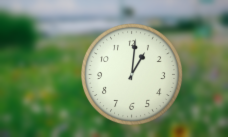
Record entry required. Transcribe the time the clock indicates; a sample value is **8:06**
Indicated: **1:01**
